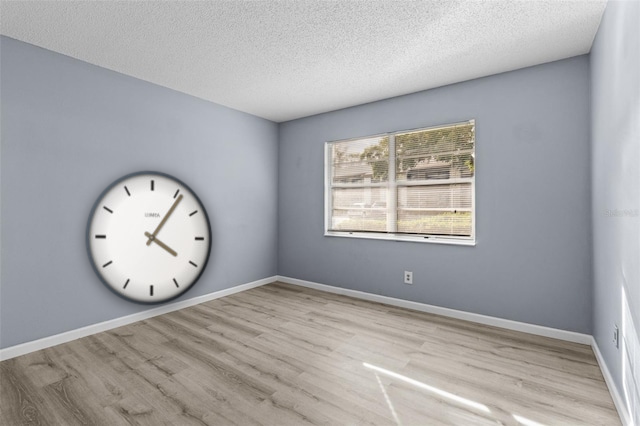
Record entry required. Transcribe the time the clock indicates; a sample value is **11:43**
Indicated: **4:06**
